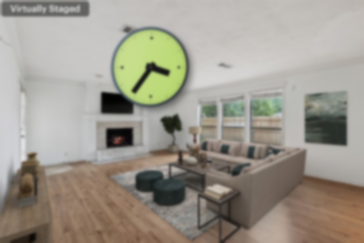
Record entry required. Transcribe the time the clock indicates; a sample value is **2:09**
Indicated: **3:36**
